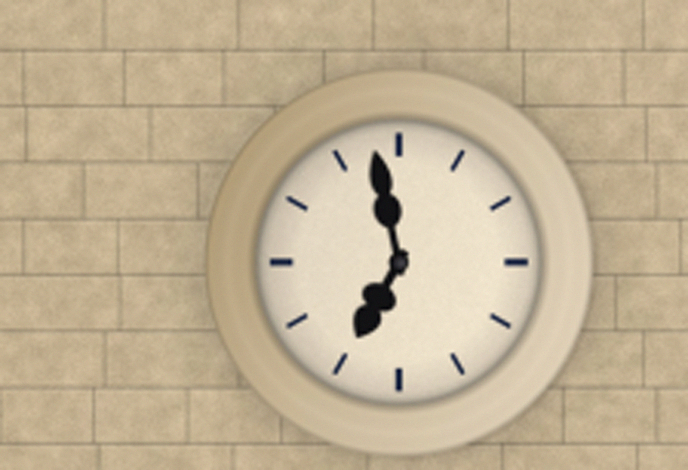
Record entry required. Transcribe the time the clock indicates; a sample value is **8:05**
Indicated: **6:58**
